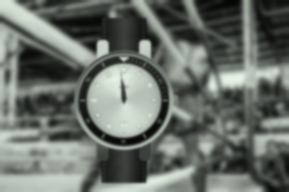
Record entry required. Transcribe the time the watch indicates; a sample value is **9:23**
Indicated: **11:59**
